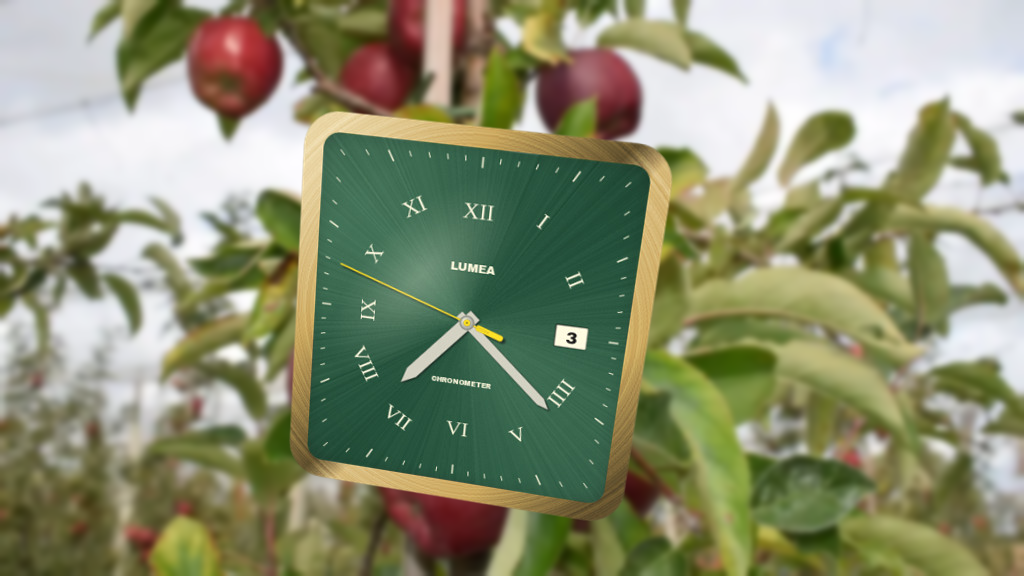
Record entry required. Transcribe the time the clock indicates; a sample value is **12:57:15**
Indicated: **7:21:48**
